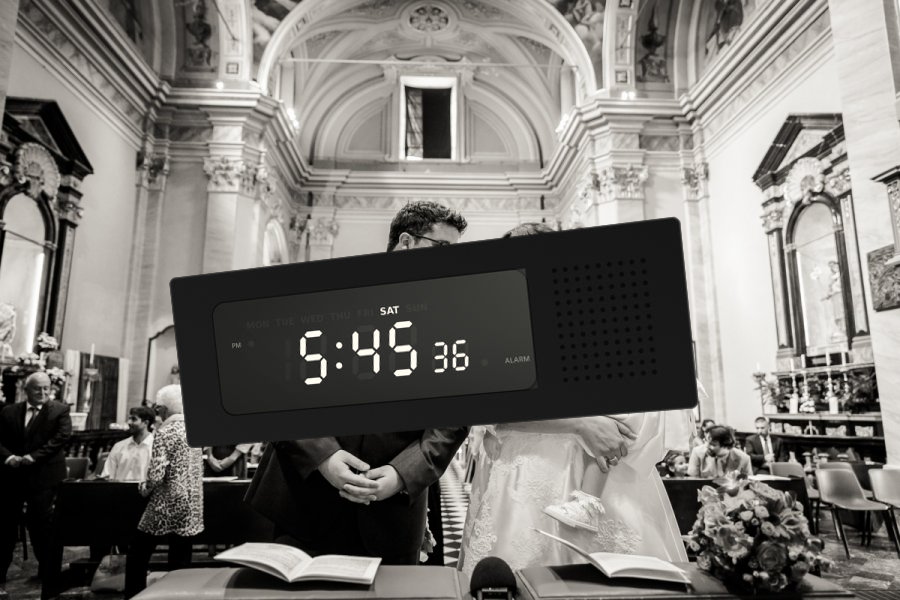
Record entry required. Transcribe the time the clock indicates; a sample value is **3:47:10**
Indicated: **5:45:36**
